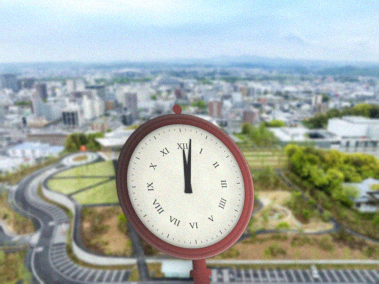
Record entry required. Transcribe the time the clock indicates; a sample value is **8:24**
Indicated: **12:02**
